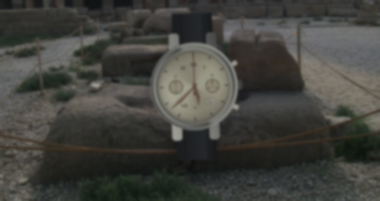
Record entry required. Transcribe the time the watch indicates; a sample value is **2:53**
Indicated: **5:38**
